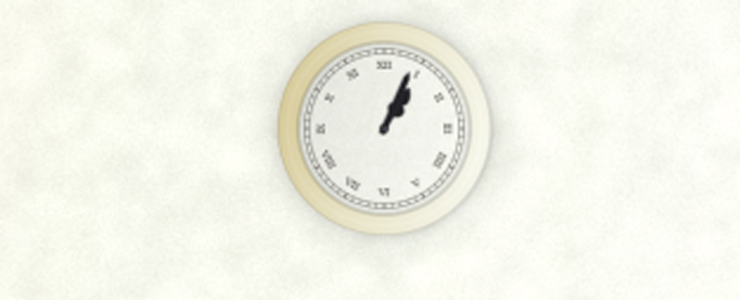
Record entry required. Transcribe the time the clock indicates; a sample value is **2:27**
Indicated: **1:04**
